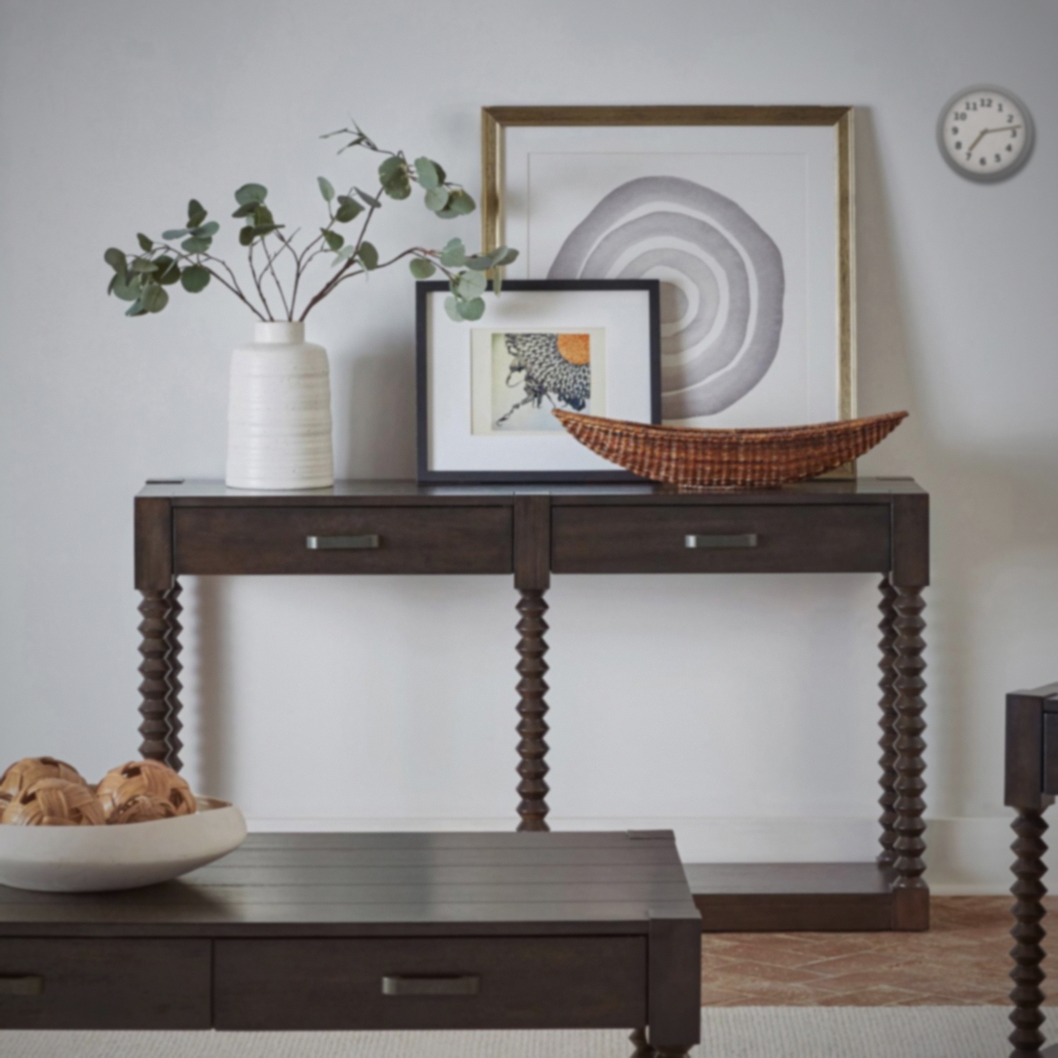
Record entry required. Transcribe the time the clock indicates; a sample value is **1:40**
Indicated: **7:13**
